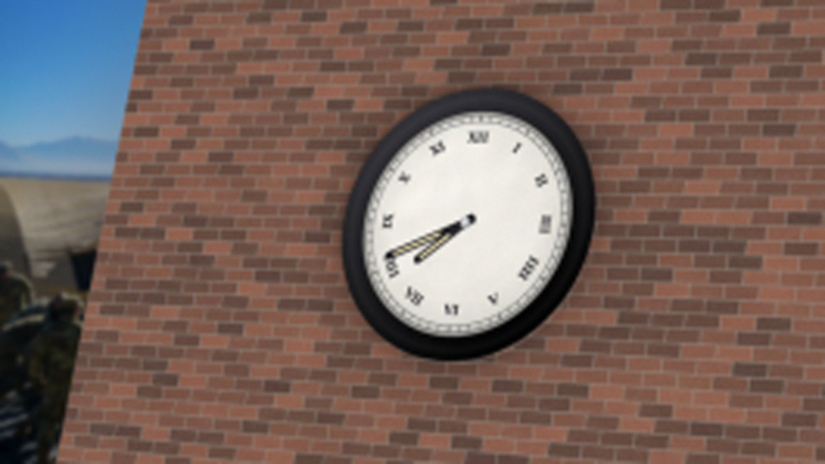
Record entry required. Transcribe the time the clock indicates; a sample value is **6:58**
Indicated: **7:41**
